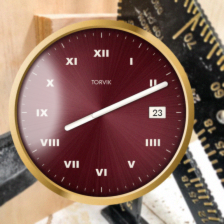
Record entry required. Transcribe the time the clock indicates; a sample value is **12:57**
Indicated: **8:11**
